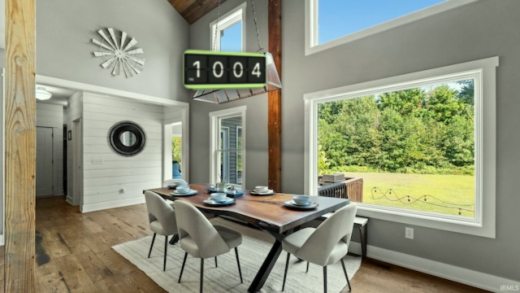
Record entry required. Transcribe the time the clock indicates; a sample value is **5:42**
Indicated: **10:04**
